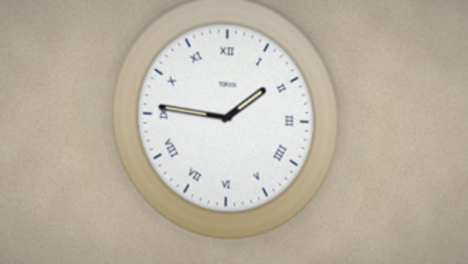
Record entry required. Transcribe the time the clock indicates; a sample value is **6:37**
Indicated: **1:46**
